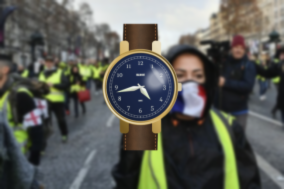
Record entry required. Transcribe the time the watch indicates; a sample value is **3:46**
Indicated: **4:43**
